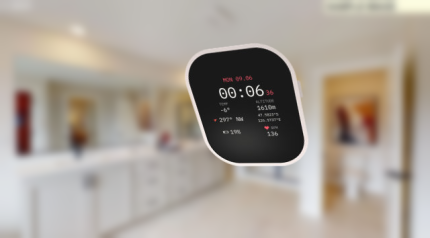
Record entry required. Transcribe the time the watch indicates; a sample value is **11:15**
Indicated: **0:06**
